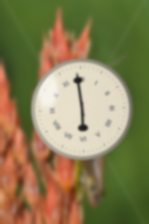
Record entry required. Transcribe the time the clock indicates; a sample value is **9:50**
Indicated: **5:59**
